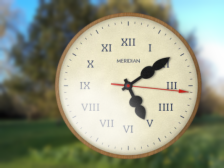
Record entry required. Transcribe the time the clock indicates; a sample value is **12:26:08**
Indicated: **5:09:16**
